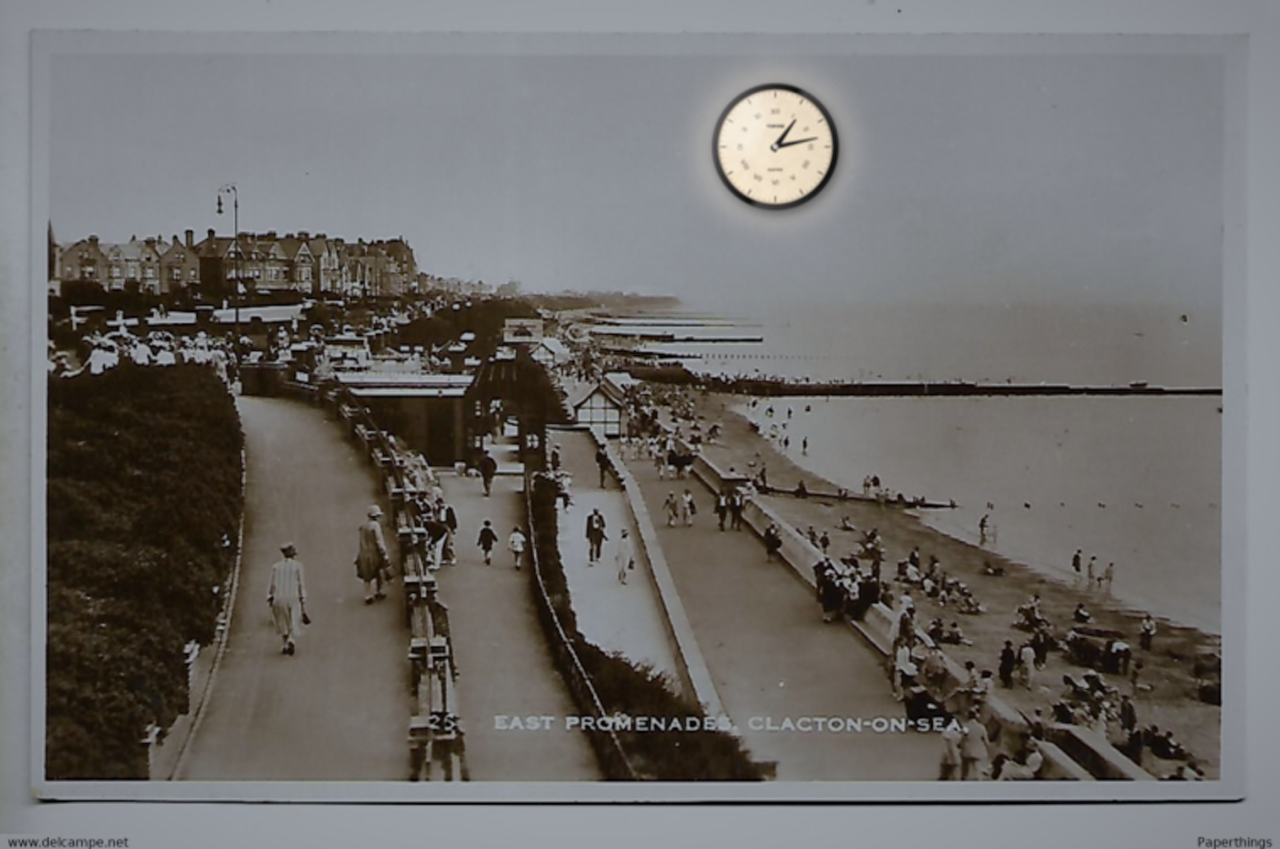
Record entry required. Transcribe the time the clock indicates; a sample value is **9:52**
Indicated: **1:13**
